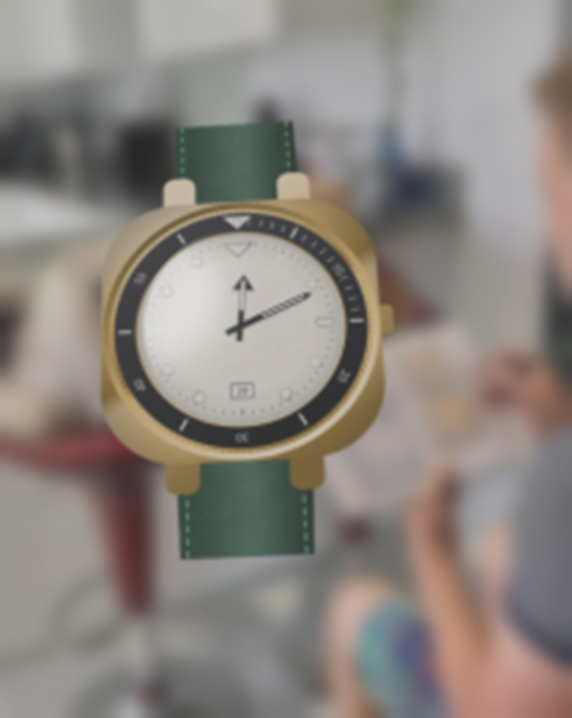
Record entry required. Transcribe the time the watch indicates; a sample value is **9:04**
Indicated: **12:11**
